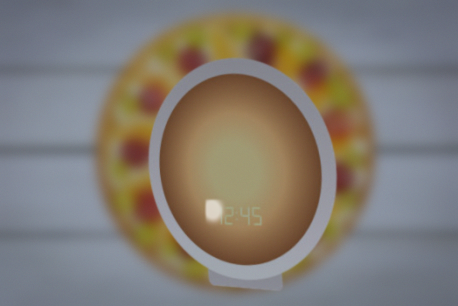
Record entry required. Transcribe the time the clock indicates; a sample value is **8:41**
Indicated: **12:45**
